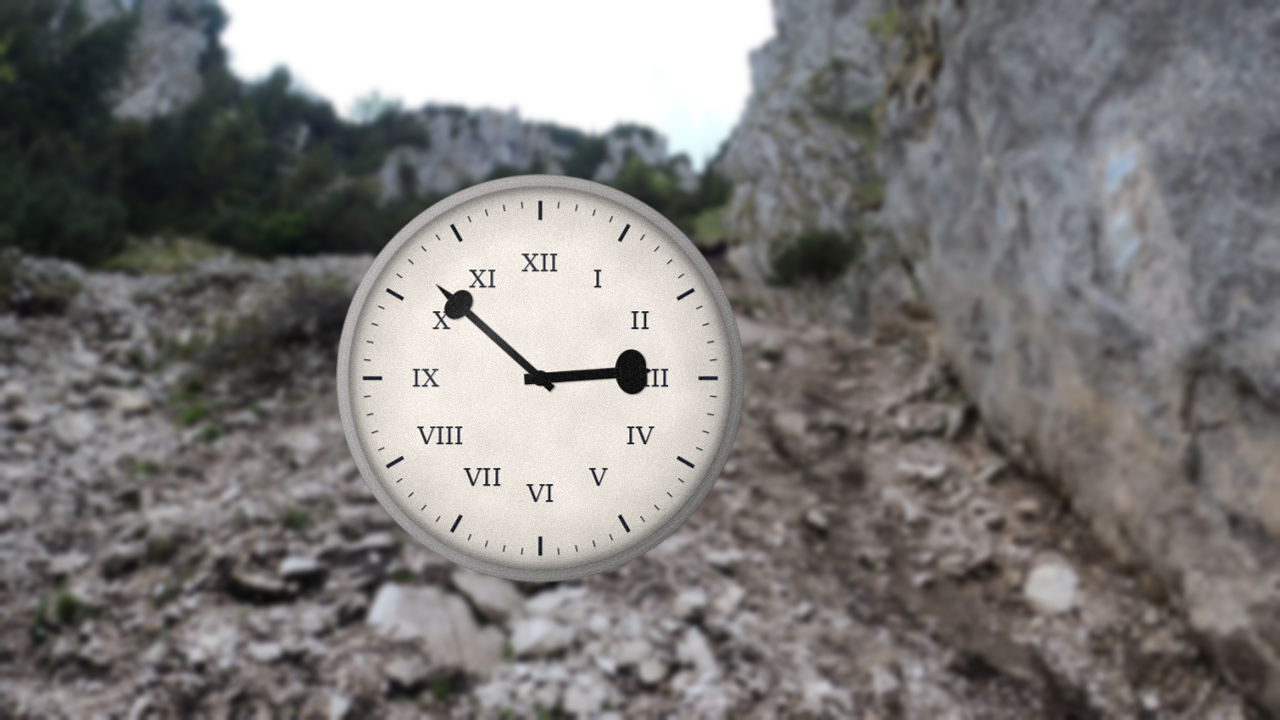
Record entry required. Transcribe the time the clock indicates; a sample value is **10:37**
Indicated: **2:52**
